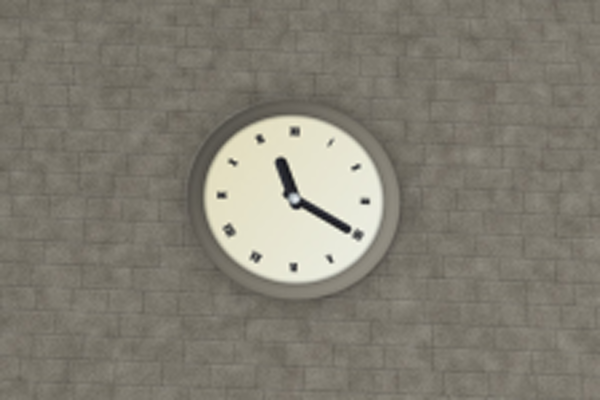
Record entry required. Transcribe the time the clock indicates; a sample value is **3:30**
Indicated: **11:20**
